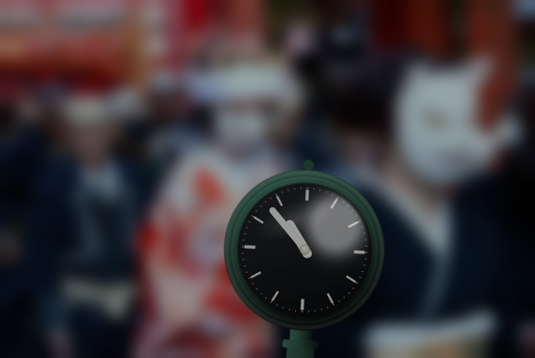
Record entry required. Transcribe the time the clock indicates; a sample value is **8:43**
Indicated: **10:53**
